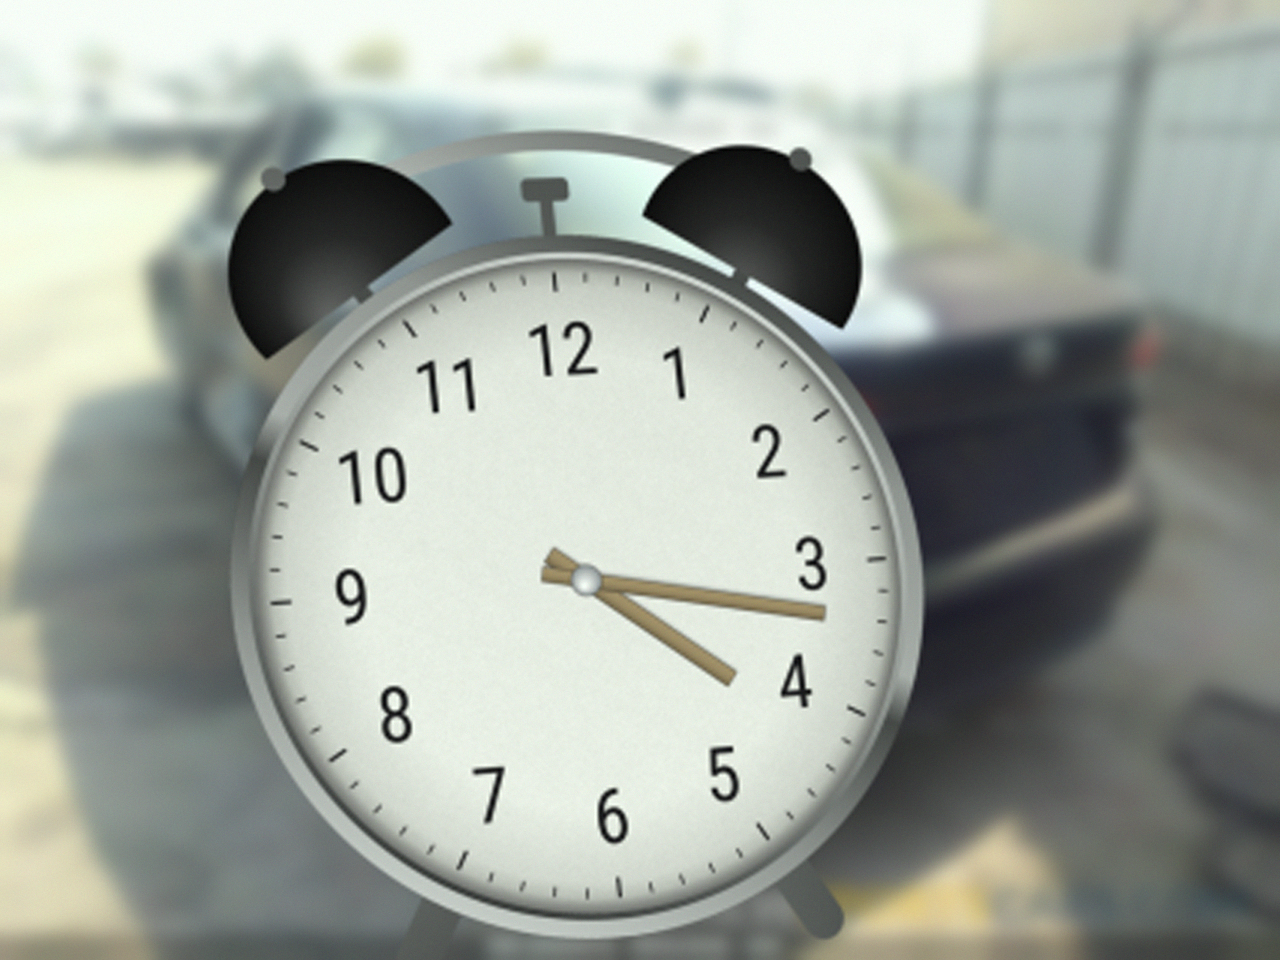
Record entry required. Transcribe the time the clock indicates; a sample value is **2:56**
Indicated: **4:17**
